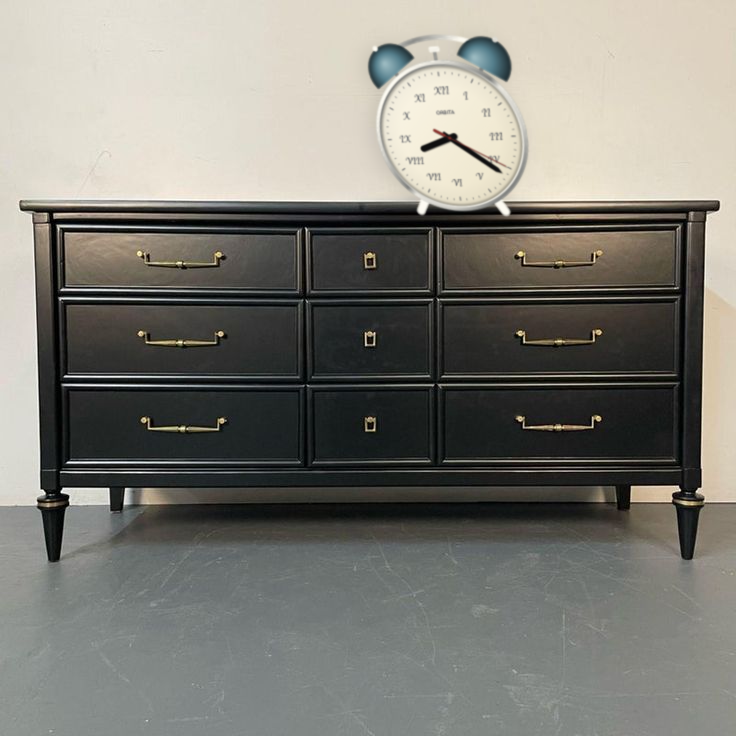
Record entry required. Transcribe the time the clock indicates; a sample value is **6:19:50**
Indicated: **8:21:20**
